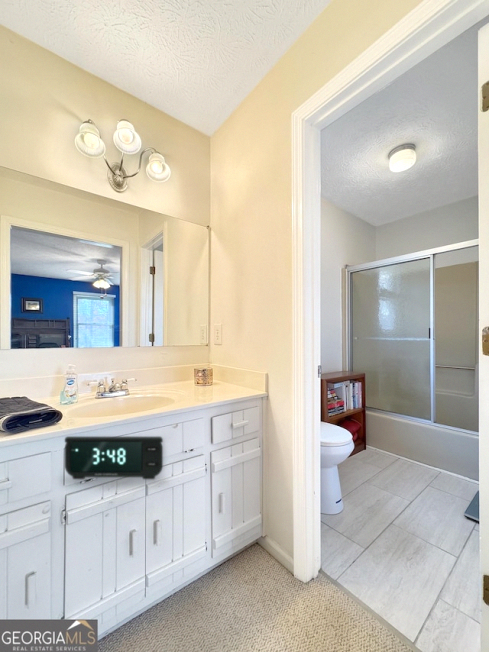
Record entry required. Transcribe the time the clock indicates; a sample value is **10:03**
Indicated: **3:48**
